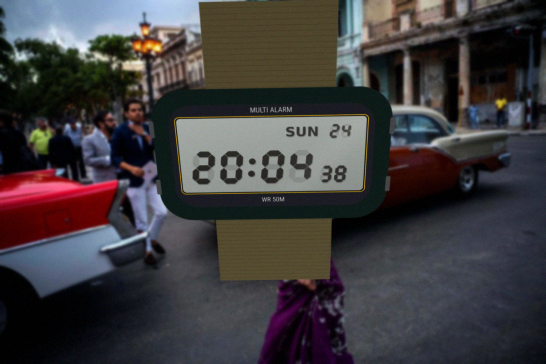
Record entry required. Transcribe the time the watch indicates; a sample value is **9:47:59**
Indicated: **20:04:38**
